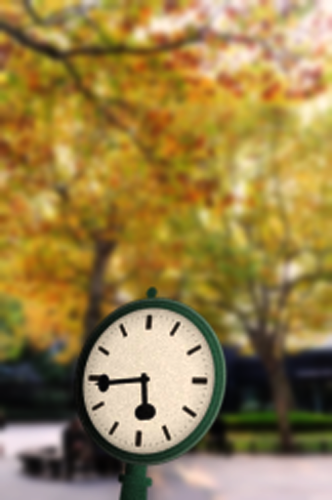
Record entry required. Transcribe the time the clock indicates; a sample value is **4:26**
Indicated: **5:44**
